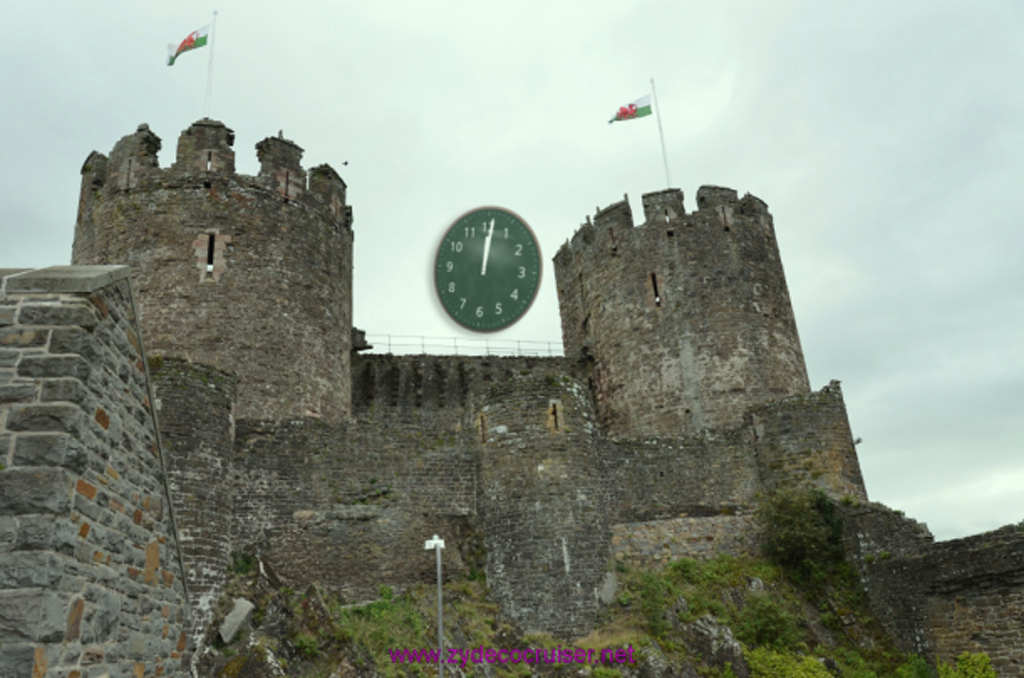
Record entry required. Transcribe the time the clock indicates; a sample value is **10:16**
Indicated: **12:01**
